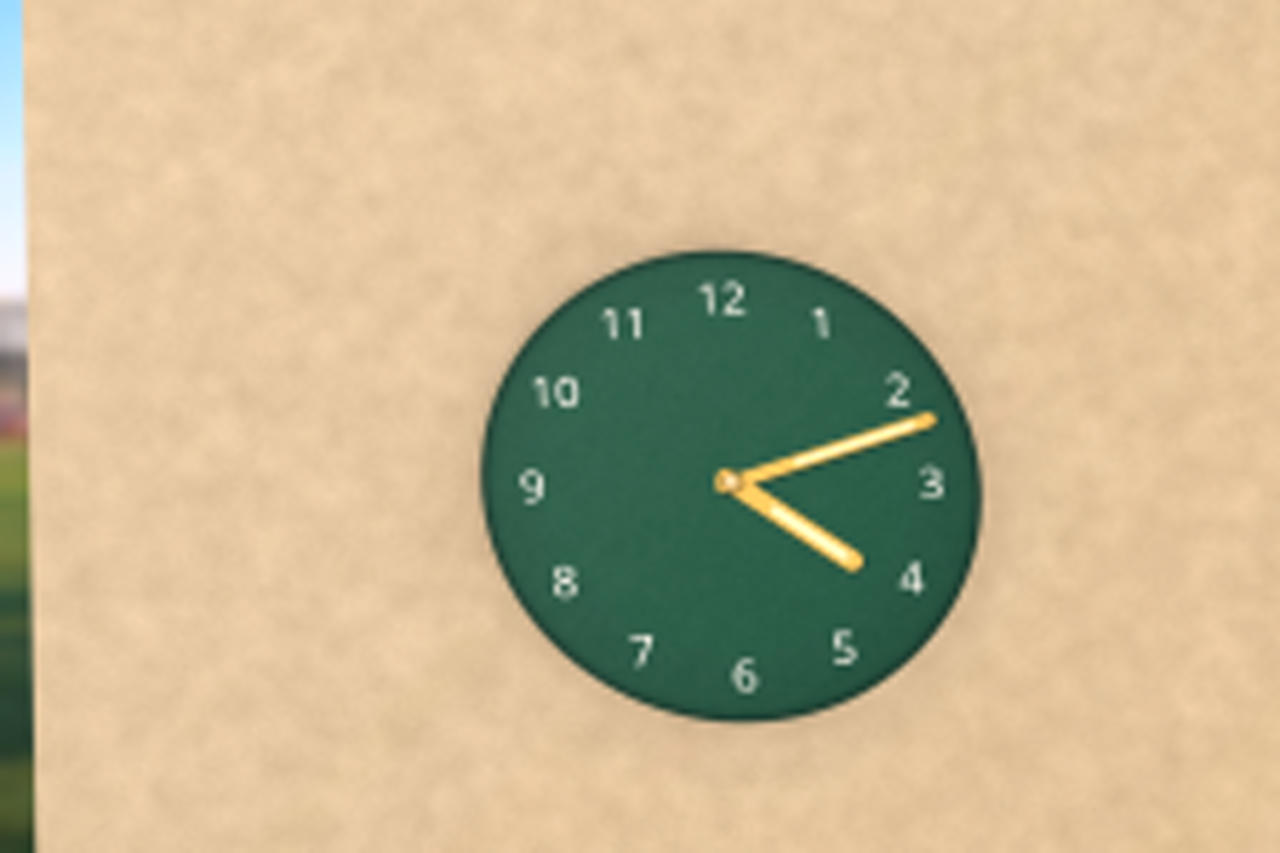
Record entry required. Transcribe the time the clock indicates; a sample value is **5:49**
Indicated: **4:12**
